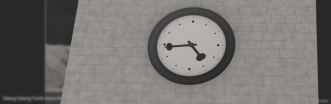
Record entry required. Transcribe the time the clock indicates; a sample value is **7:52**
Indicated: **4:44**
